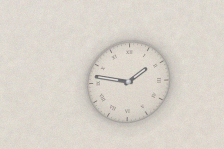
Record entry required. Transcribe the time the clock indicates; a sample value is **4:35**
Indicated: **1:47**
